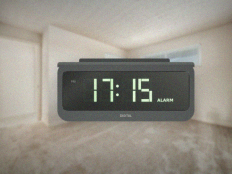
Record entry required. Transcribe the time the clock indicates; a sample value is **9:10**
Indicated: **17:15**
